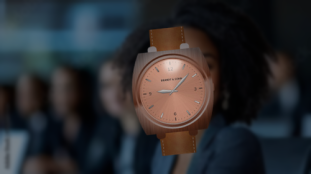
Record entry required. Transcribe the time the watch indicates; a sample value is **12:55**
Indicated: **9:08**
